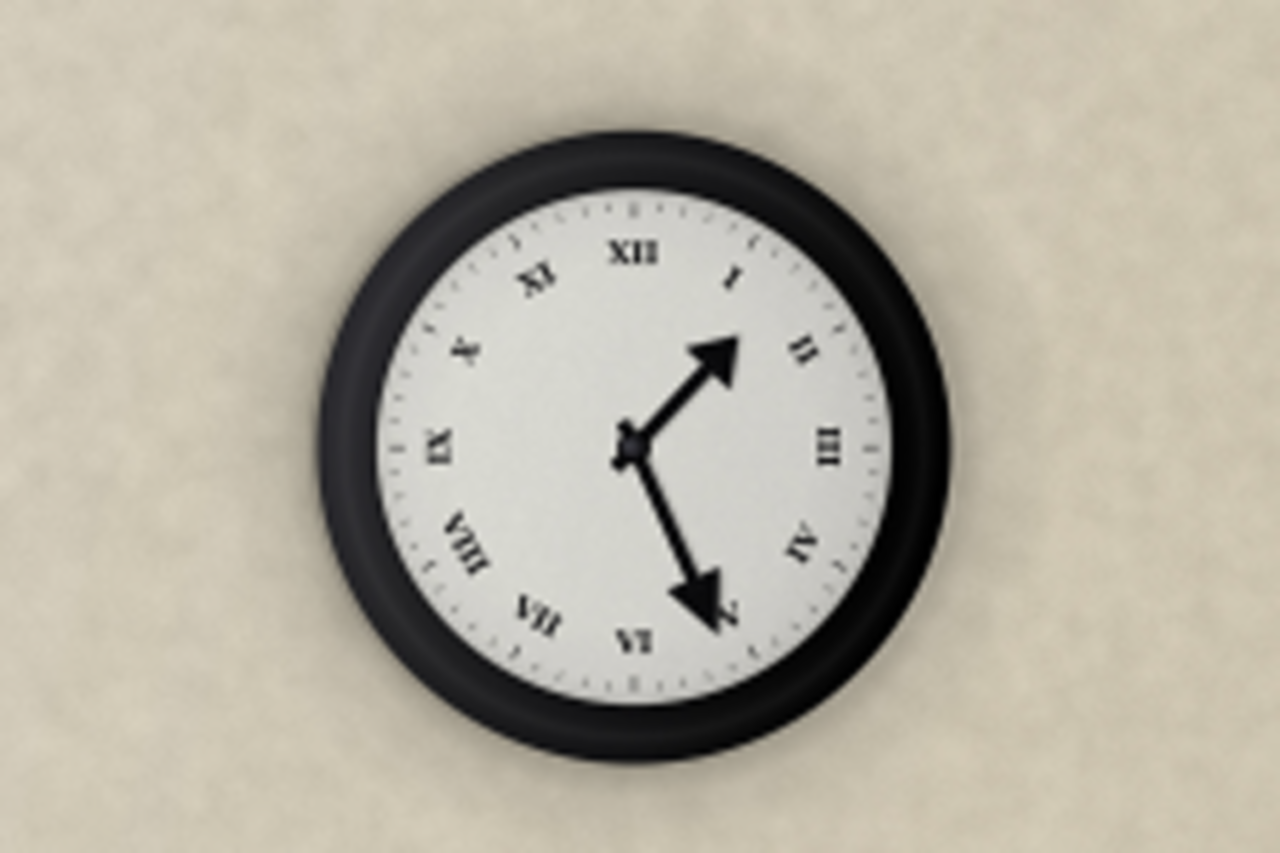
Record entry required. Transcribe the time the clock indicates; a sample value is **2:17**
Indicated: **1:26**
